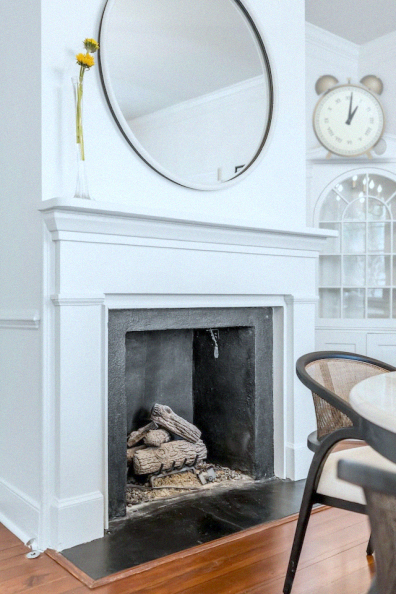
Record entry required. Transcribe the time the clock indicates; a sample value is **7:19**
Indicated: **1:01**
